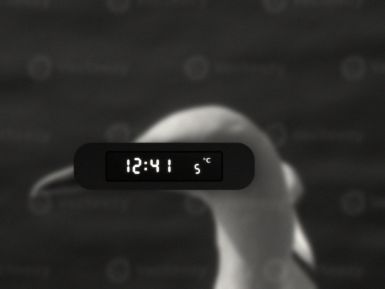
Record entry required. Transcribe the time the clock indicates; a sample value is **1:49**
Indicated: **12:41**
